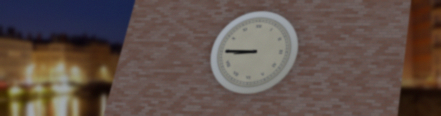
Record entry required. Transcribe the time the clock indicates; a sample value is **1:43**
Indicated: **8:45**
